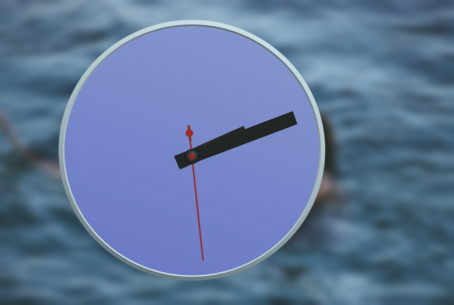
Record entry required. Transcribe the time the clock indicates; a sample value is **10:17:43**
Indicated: **2:11:29**
